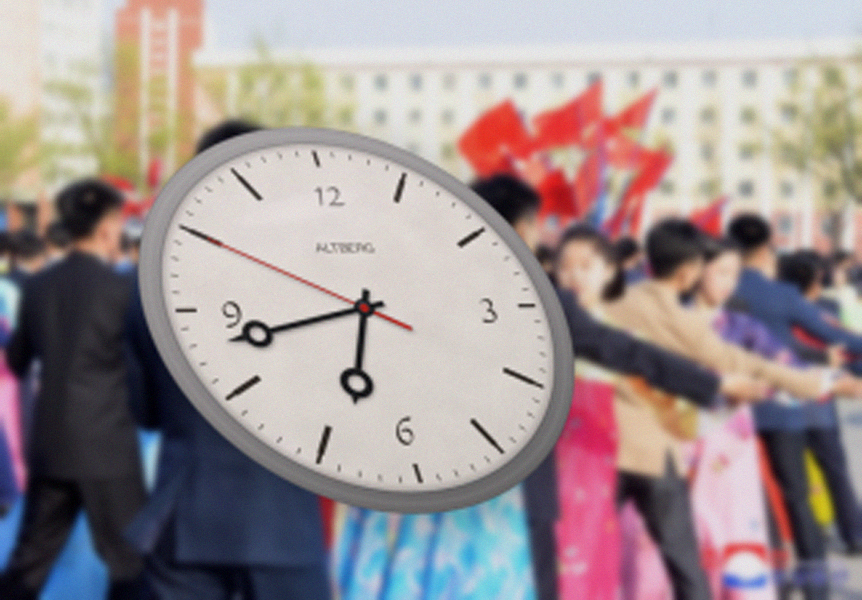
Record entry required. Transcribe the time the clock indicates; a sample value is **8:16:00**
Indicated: **6:42:50**
